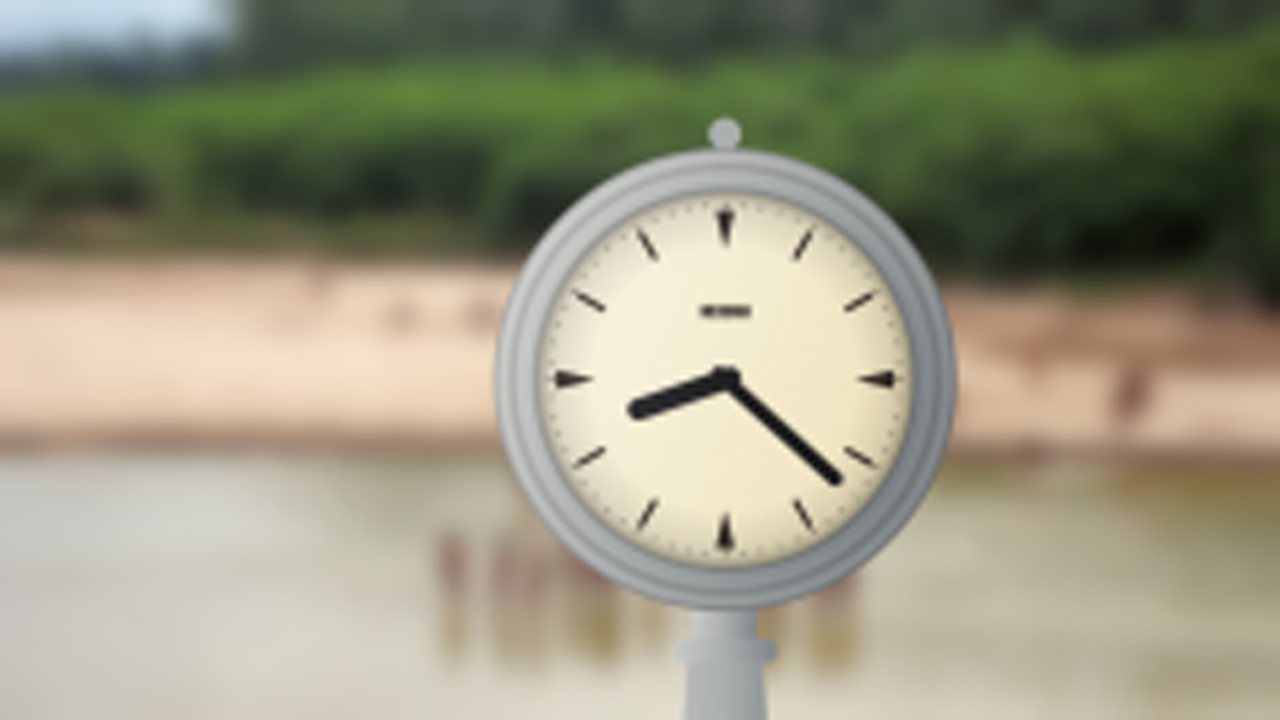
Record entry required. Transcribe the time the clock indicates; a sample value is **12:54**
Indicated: **8:22**
